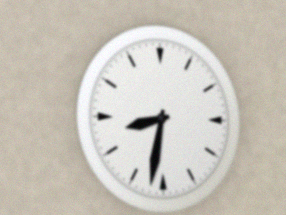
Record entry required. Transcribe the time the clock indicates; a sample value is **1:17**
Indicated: **8:32**
